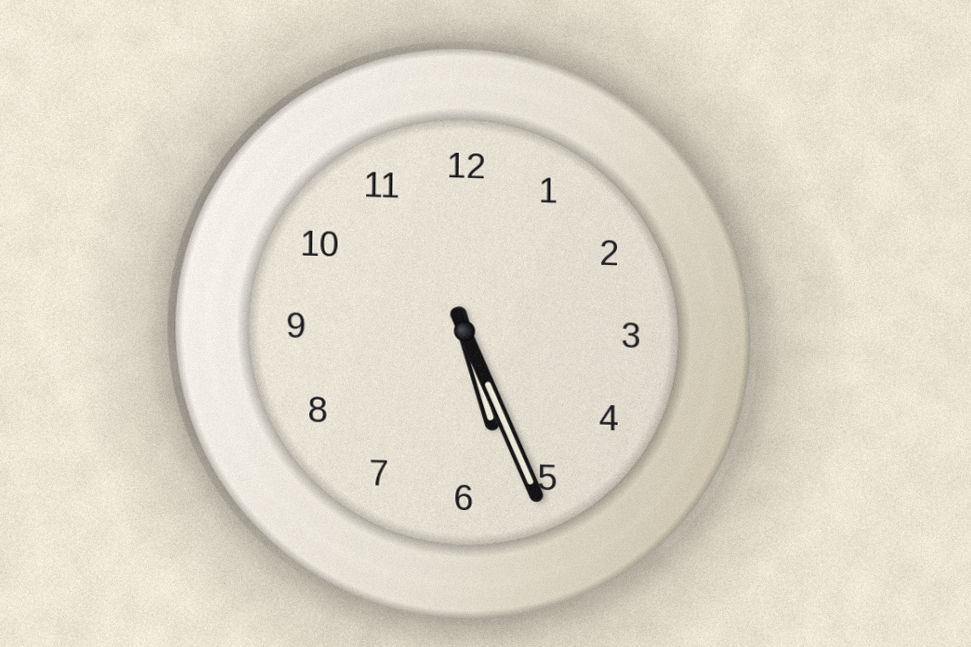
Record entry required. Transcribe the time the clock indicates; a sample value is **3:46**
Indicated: **5:26**
